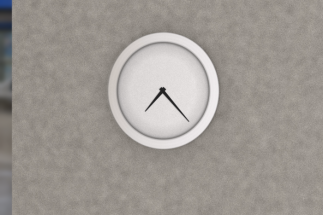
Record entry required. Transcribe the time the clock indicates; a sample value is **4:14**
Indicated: **7:23**
